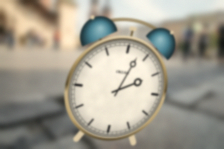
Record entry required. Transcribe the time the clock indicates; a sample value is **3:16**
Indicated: **2:03**
